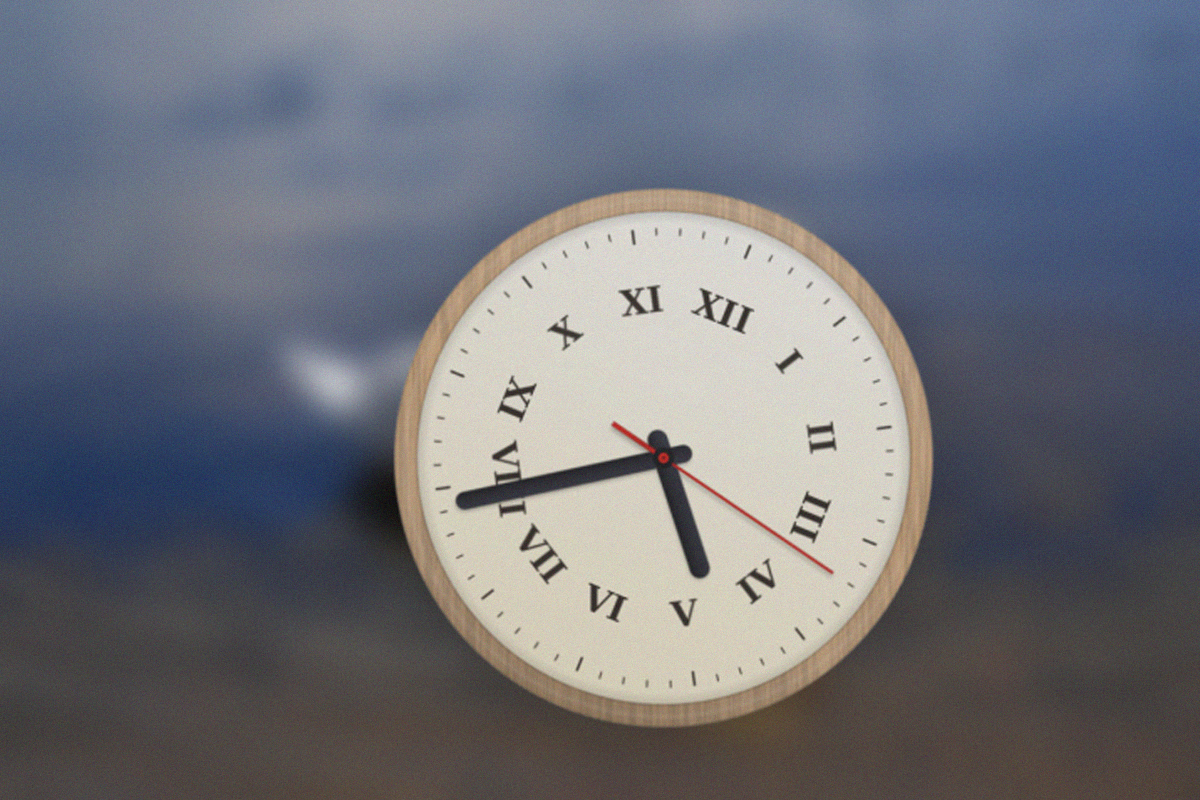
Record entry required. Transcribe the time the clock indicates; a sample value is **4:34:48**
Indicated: **4:39:17**
